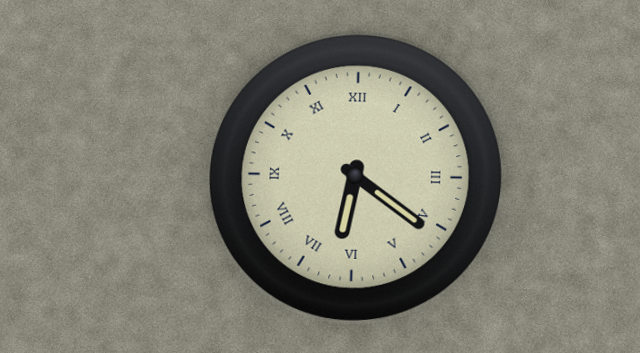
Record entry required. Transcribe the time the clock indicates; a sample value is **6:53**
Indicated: **6:21**
